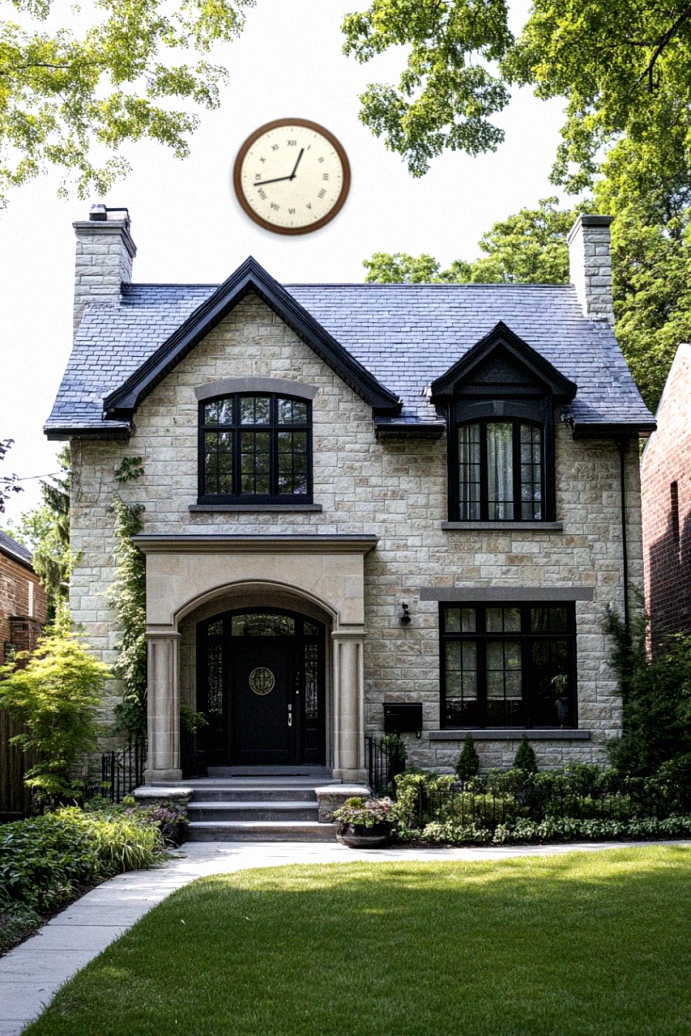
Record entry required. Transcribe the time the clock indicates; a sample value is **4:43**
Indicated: **12:43**
